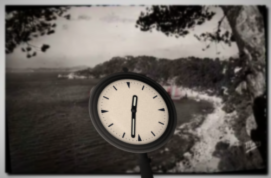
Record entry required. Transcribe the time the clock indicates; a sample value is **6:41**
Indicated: **12:32**
